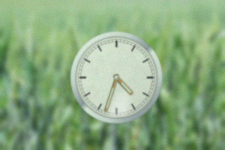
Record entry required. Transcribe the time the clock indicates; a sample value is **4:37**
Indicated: **4:33**
